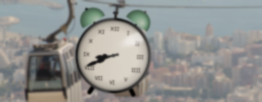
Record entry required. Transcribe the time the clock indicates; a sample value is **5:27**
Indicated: **8:41**
